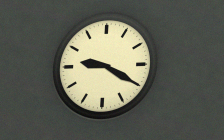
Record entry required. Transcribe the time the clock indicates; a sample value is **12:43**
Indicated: **9:20**
